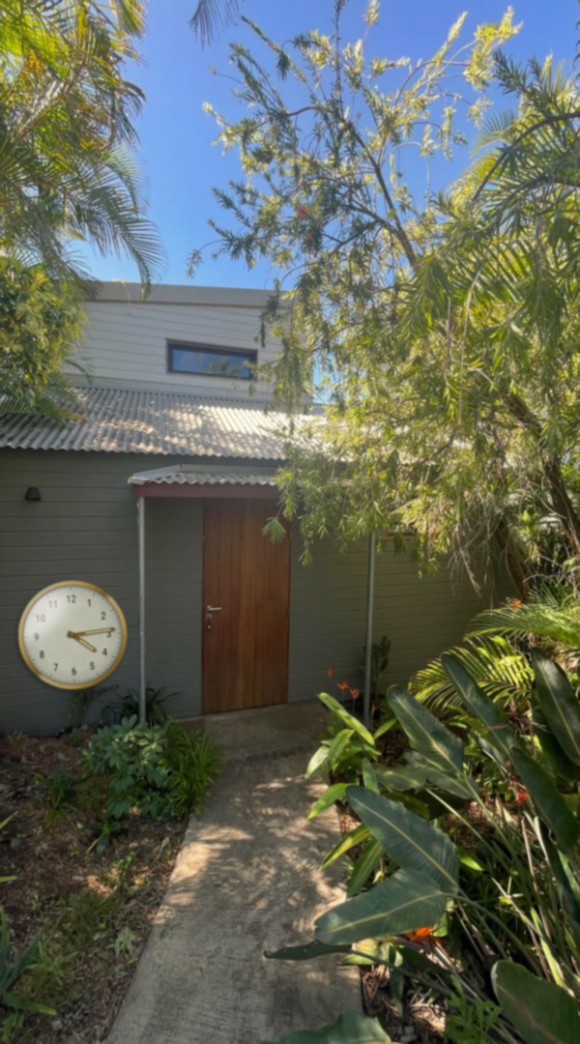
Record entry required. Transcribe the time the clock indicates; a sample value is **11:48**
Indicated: **4:14**
